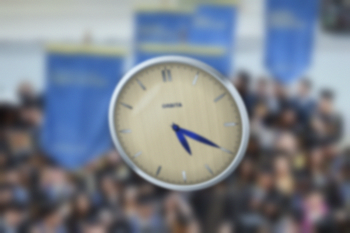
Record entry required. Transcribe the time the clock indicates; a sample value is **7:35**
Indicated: **5:20**
